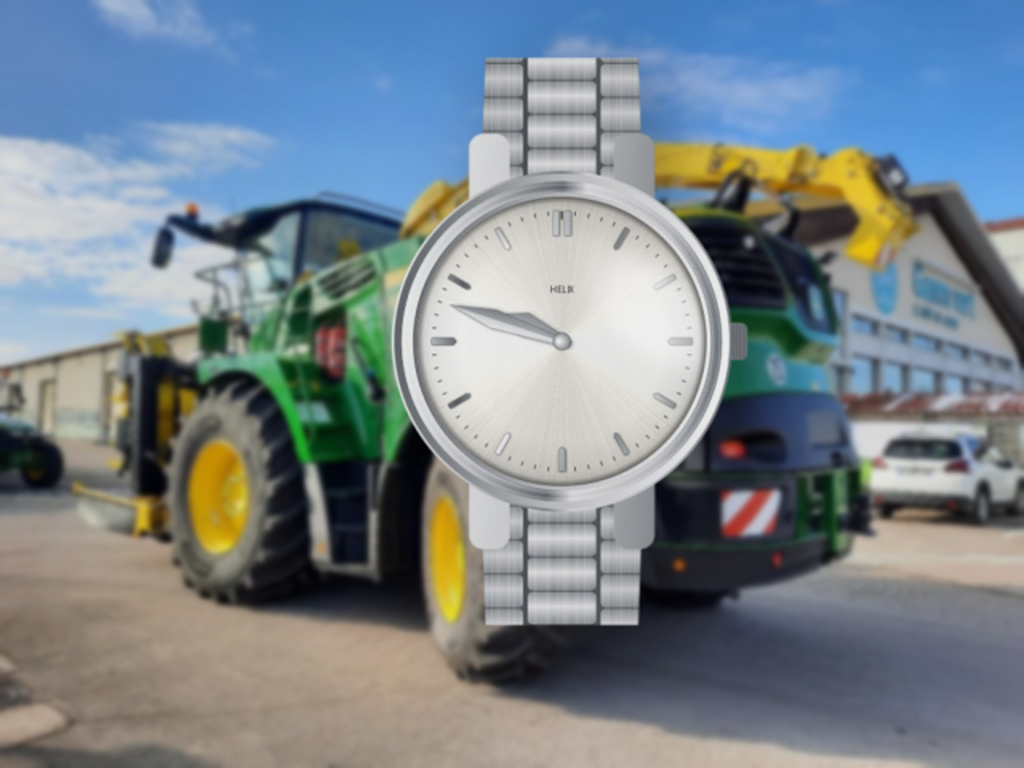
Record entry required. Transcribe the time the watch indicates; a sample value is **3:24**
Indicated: **9:48**
